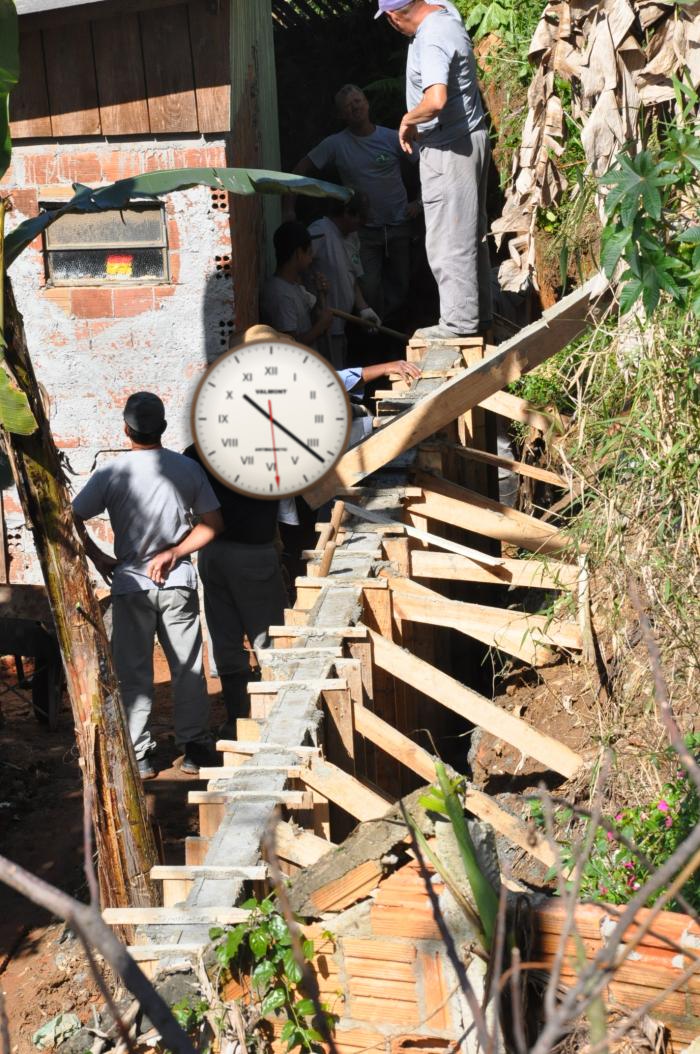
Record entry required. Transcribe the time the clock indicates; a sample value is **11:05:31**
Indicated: **10:21:29**
